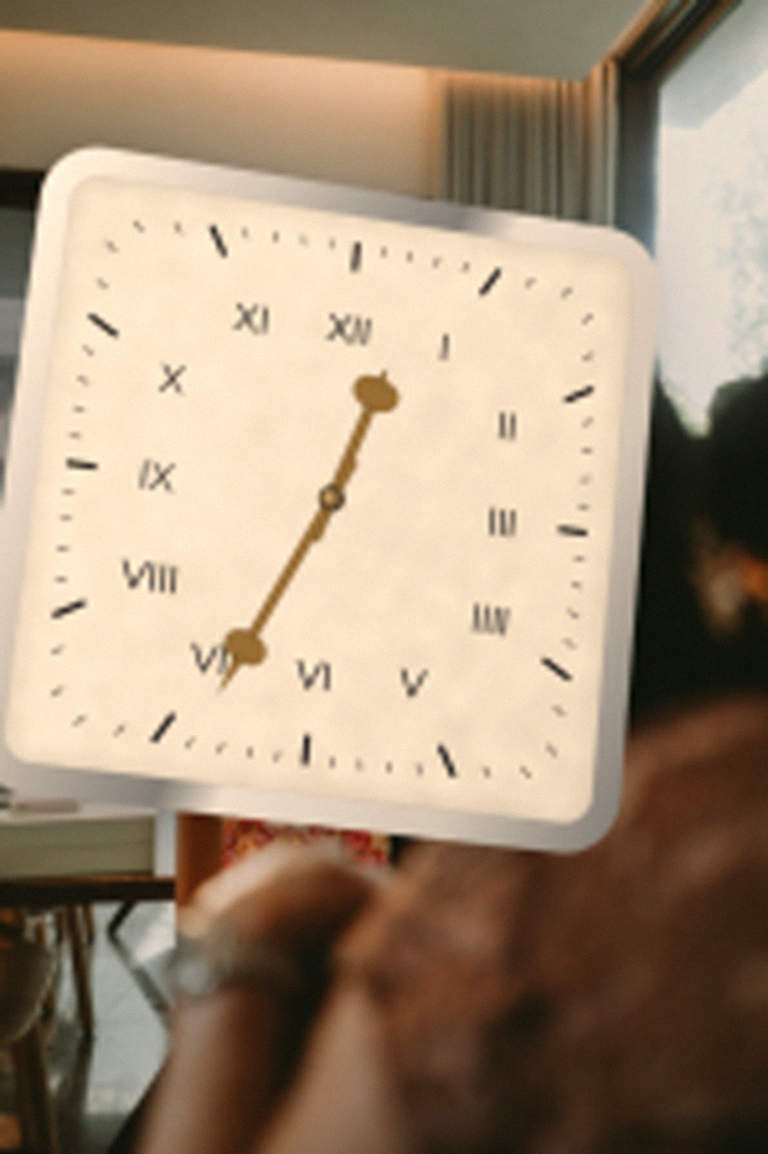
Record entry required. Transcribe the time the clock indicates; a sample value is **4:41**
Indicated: **12:34**
